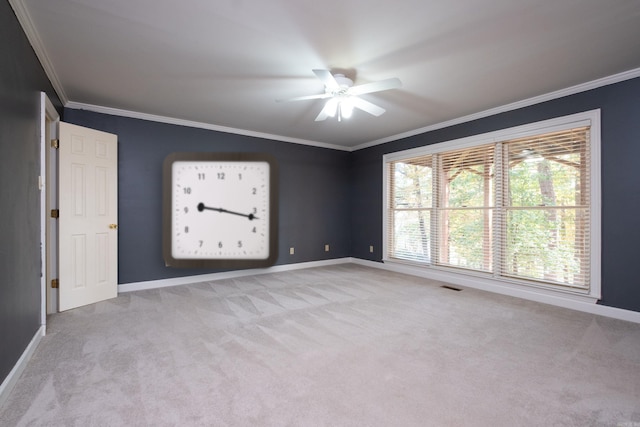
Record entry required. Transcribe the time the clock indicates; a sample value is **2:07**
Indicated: **9:17**
